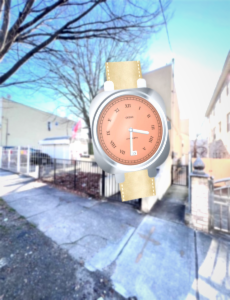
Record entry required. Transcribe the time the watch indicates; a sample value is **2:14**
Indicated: **3:31**
